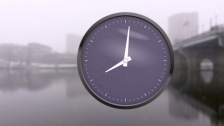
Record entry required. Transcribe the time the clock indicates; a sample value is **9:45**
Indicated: **8:01**
